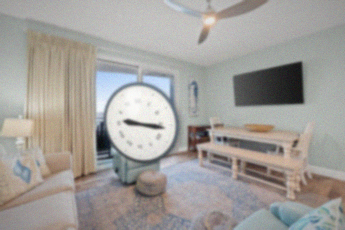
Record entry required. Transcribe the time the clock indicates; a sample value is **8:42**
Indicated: **9:16**
